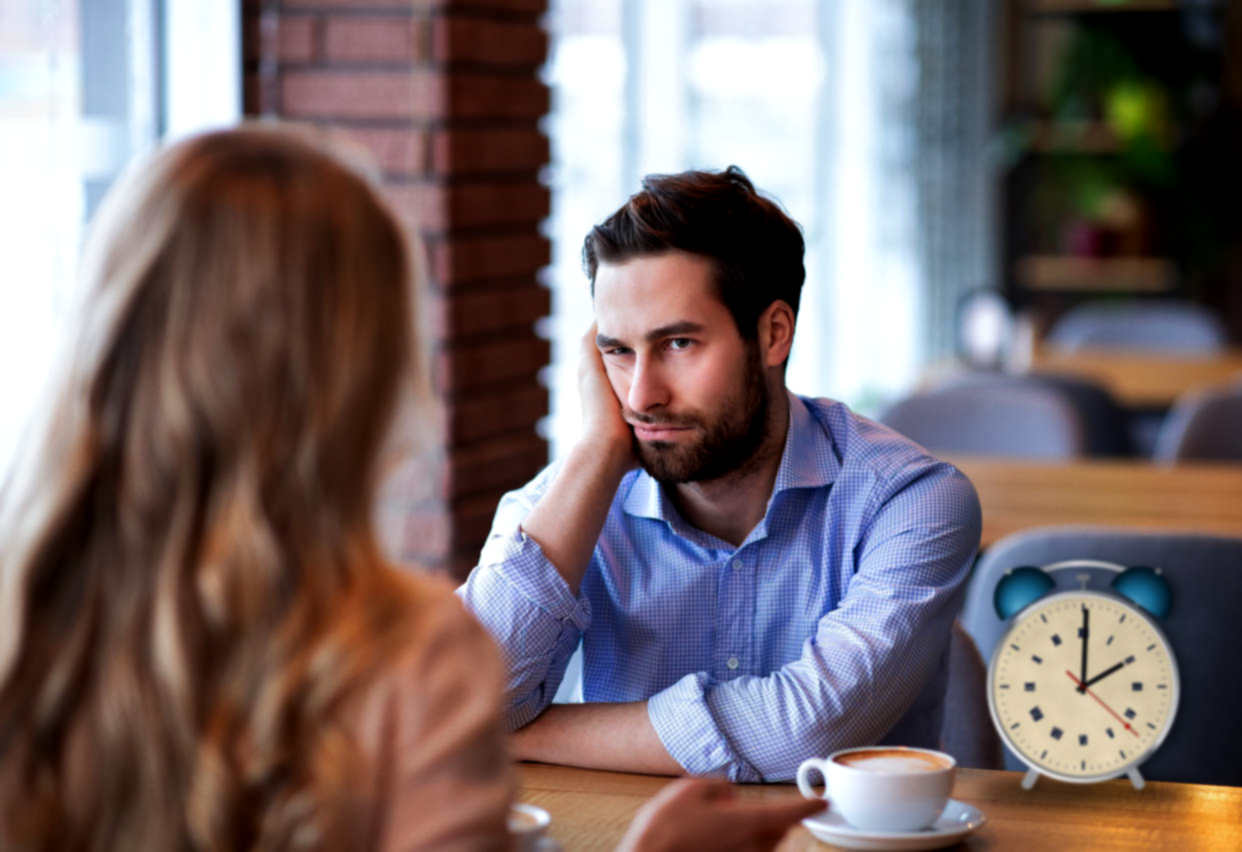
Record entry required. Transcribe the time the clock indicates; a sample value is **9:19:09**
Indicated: **2:00:22**
